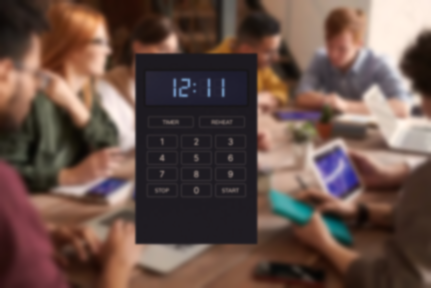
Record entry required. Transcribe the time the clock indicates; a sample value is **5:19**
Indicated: **12:11**
